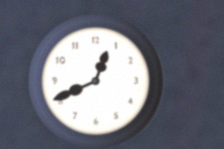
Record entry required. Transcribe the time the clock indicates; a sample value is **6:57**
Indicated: **12:41**
